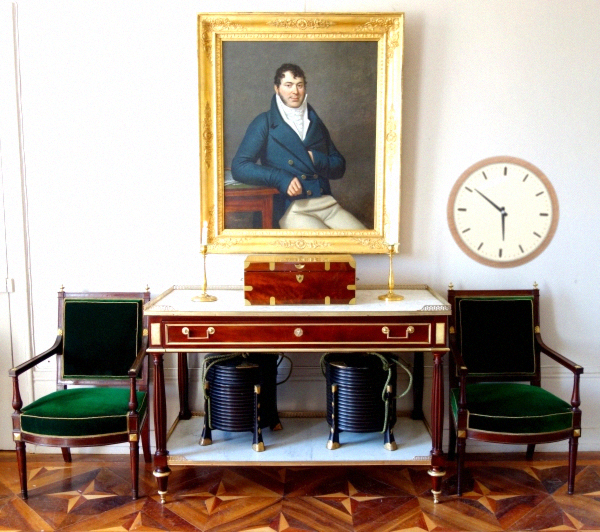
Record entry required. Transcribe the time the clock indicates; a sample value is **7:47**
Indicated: **5:51**
